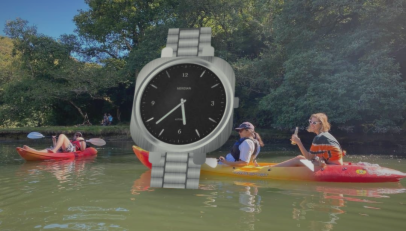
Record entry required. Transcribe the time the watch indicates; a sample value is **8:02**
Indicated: **5:38**
